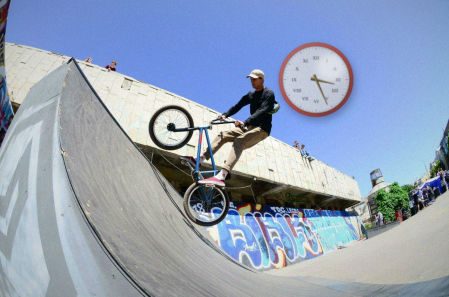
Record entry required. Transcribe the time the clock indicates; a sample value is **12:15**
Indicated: **3:26**
